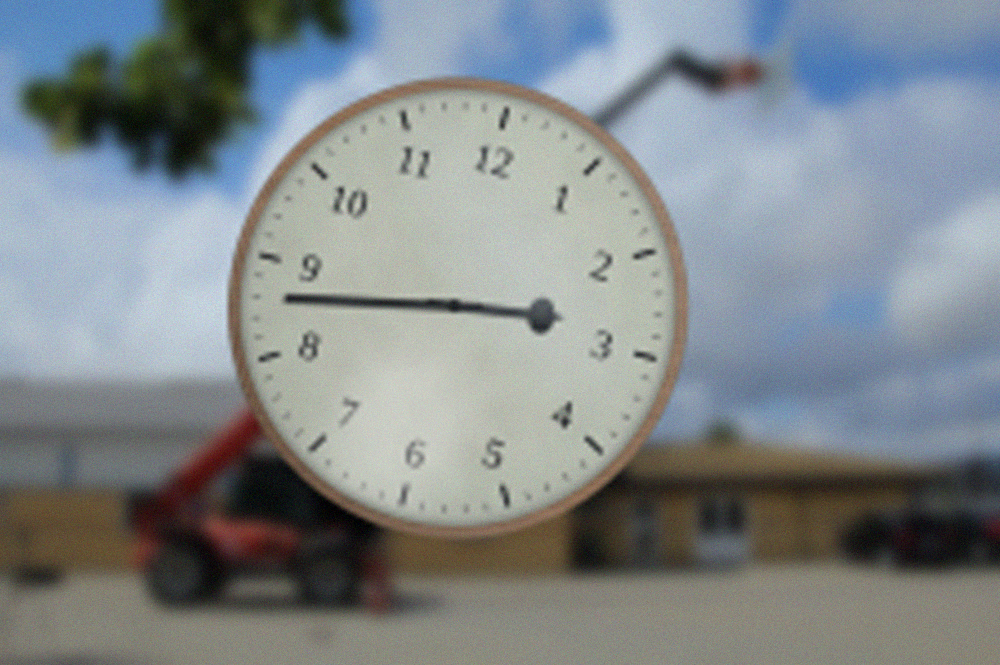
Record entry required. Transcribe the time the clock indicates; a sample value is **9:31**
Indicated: **2:43**
